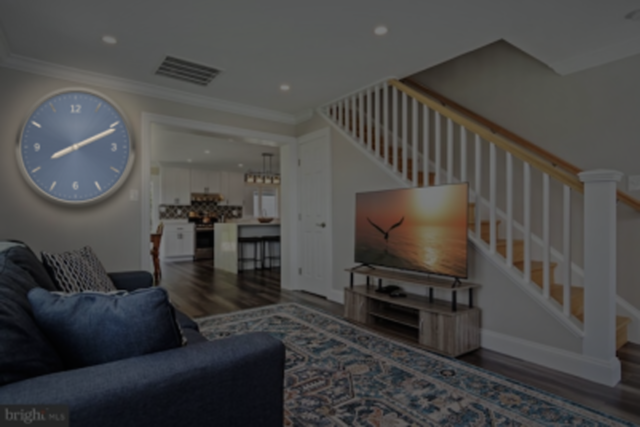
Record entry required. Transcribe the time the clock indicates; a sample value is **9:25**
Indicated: **8:11**
